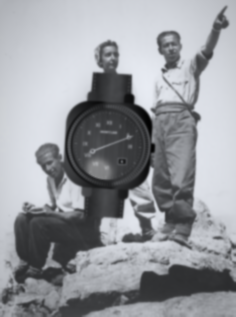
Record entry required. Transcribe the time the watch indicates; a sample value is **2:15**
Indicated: **8:11**
